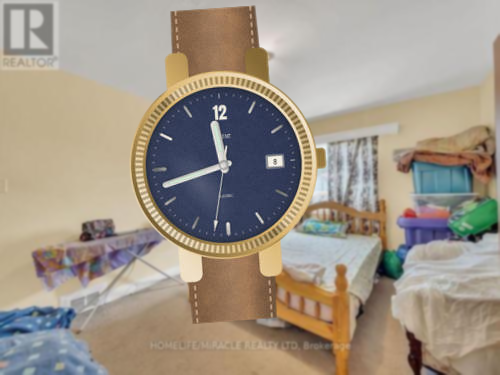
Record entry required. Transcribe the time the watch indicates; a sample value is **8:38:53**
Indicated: **11:42:32**
